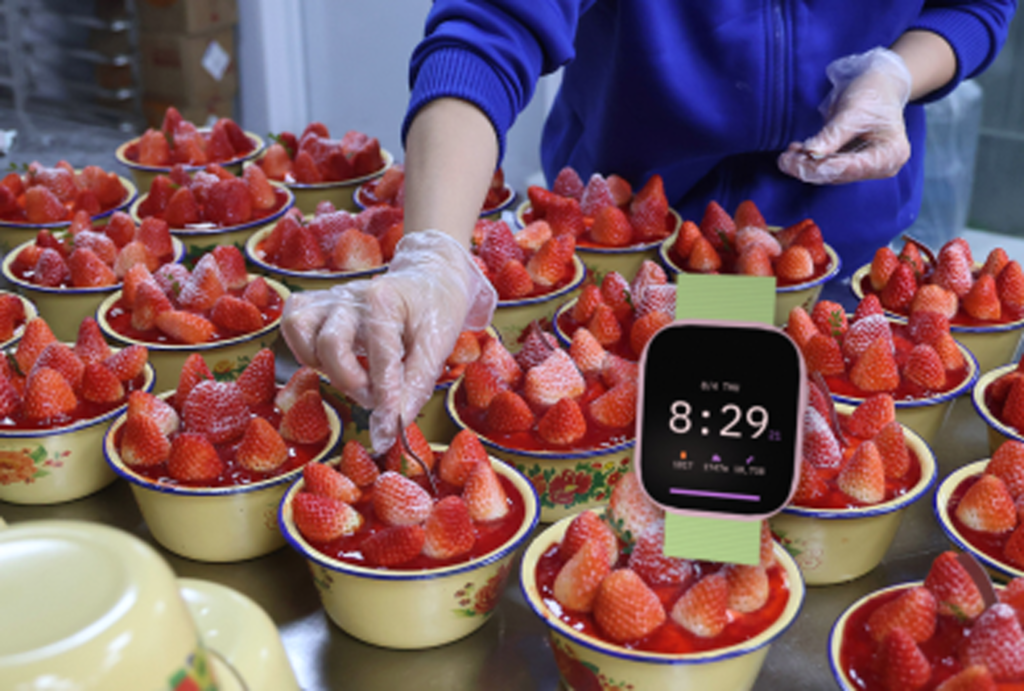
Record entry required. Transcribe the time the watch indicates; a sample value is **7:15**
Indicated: **8:29**
